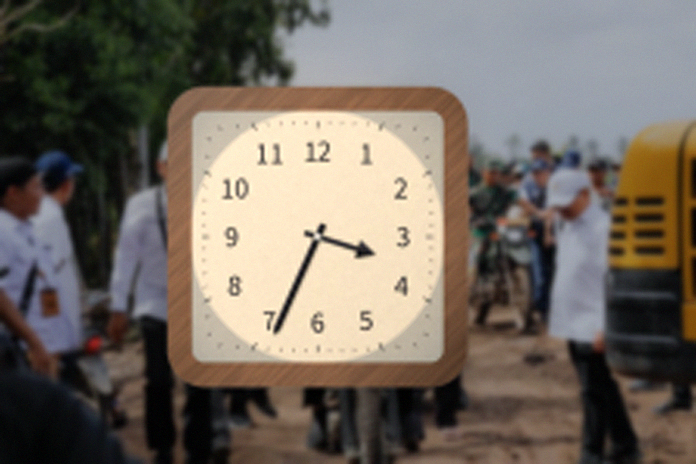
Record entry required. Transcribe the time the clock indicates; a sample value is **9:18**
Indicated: **3:34**
